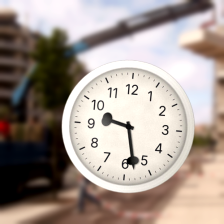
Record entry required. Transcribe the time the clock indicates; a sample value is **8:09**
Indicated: **9:28**
